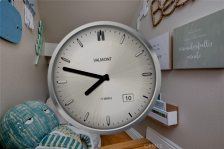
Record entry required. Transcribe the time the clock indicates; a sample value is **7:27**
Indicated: **7:48**
